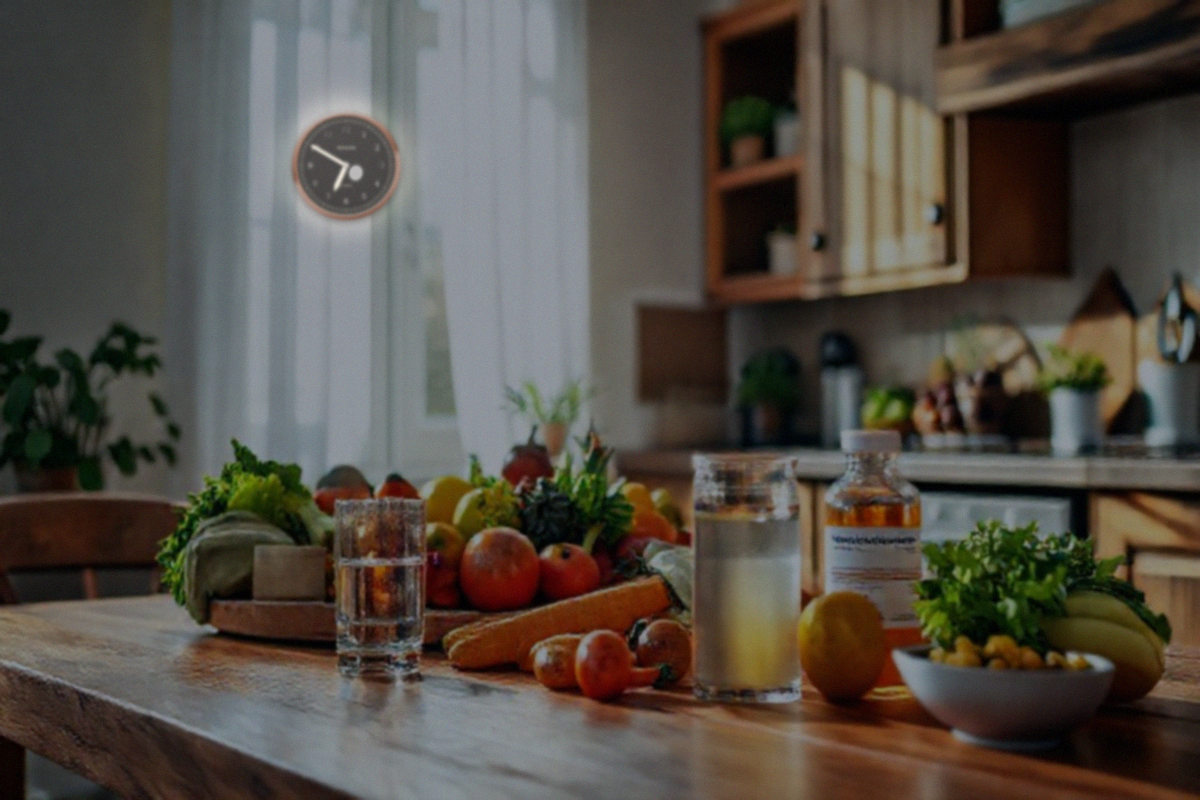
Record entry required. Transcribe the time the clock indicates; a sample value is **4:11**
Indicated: **6:50**
